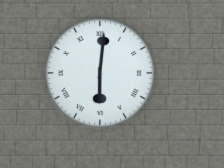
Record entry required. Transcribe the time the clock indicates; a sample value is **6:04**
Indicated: **6:01**
